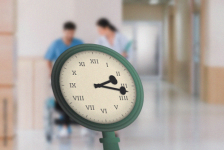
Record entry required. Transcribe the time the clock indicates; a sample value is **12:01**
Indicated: **2:17**
